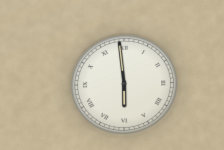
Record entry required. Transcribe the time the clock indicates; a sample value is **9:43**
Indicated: **5:59**
